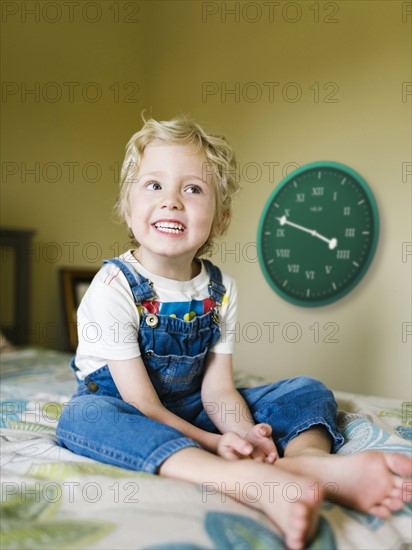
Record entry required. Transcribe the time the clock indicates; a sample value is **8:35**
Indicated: **3:48**
